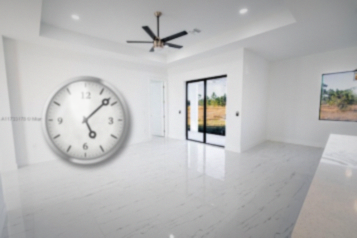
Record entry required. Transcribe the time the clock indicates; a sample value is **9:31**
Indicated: **5:08**
